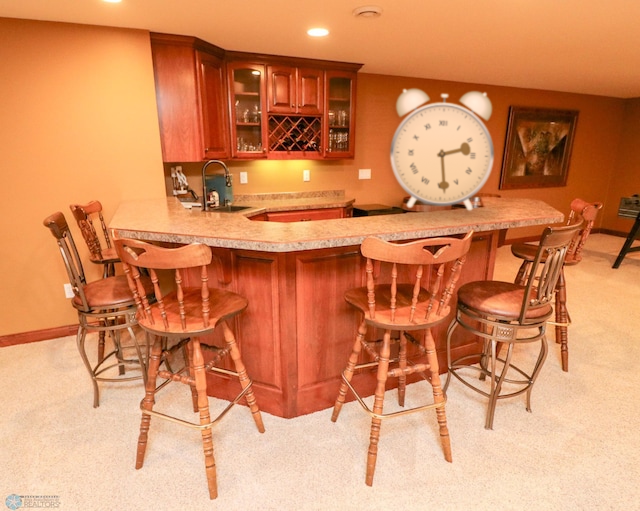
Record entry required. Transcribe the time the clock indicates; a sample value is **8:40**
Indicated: **2:29**
